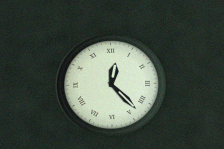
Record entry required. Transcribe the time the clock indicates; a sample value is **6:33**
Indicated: **12:23**
